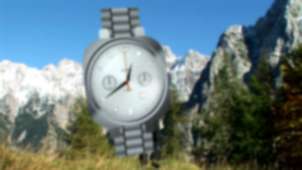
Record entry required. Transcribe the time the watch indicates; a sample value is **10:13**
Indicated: **12:40**
